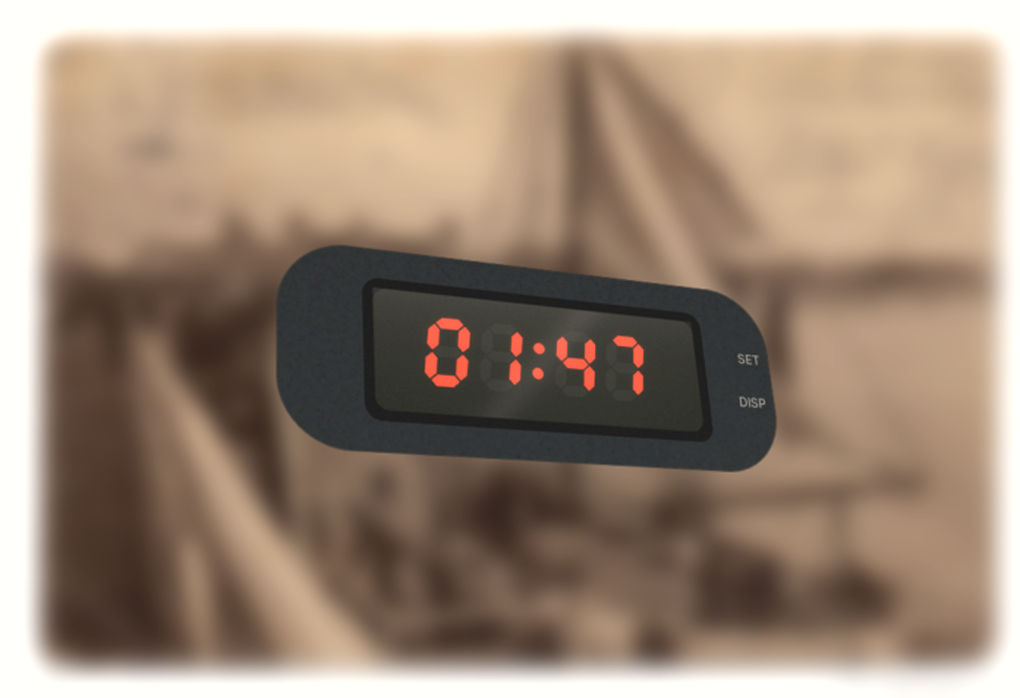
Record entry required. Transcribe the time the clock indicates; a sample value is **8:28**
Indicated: **1:47**
